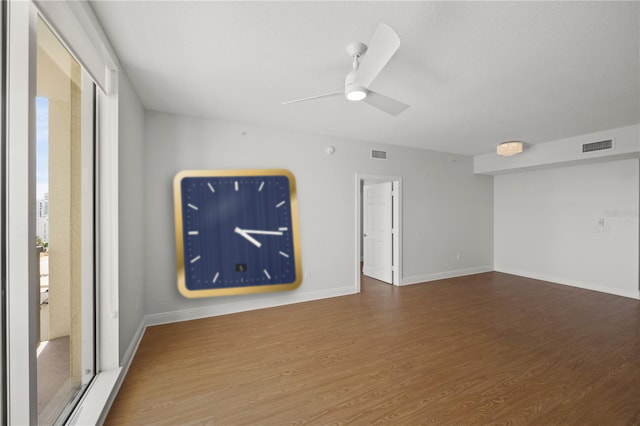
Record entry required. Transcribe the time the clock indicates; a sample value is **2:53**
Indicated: **4:16**
